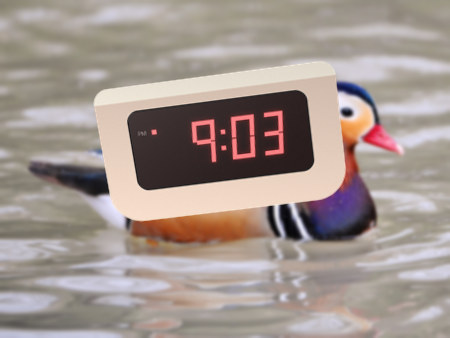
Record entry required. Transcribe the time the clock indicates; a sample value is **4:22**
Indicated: **9:03**
